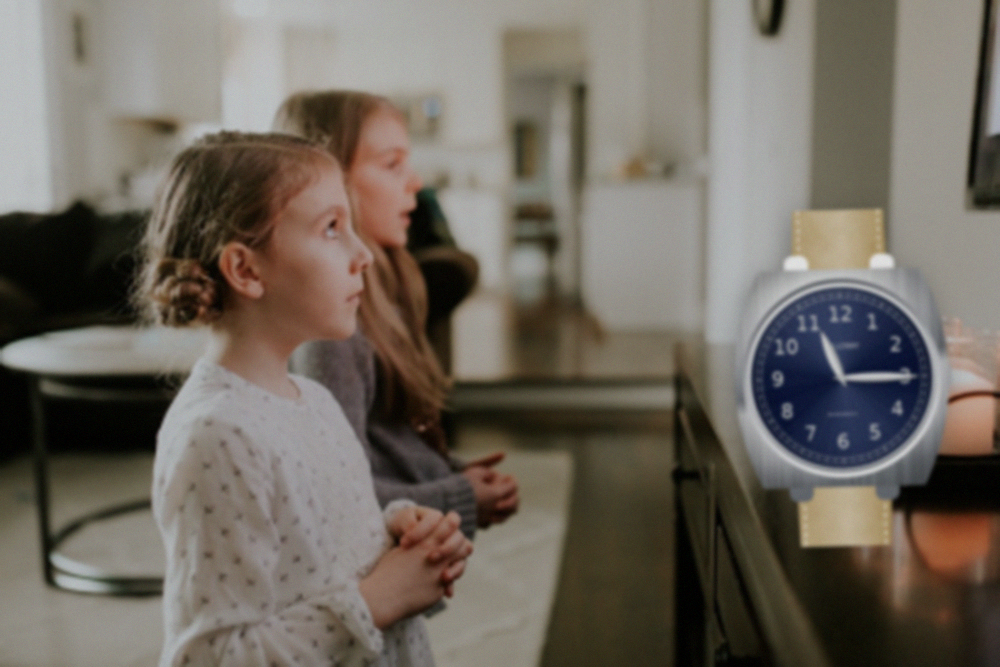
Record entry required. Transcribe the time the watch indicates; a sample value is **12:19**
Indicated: **11:15**
